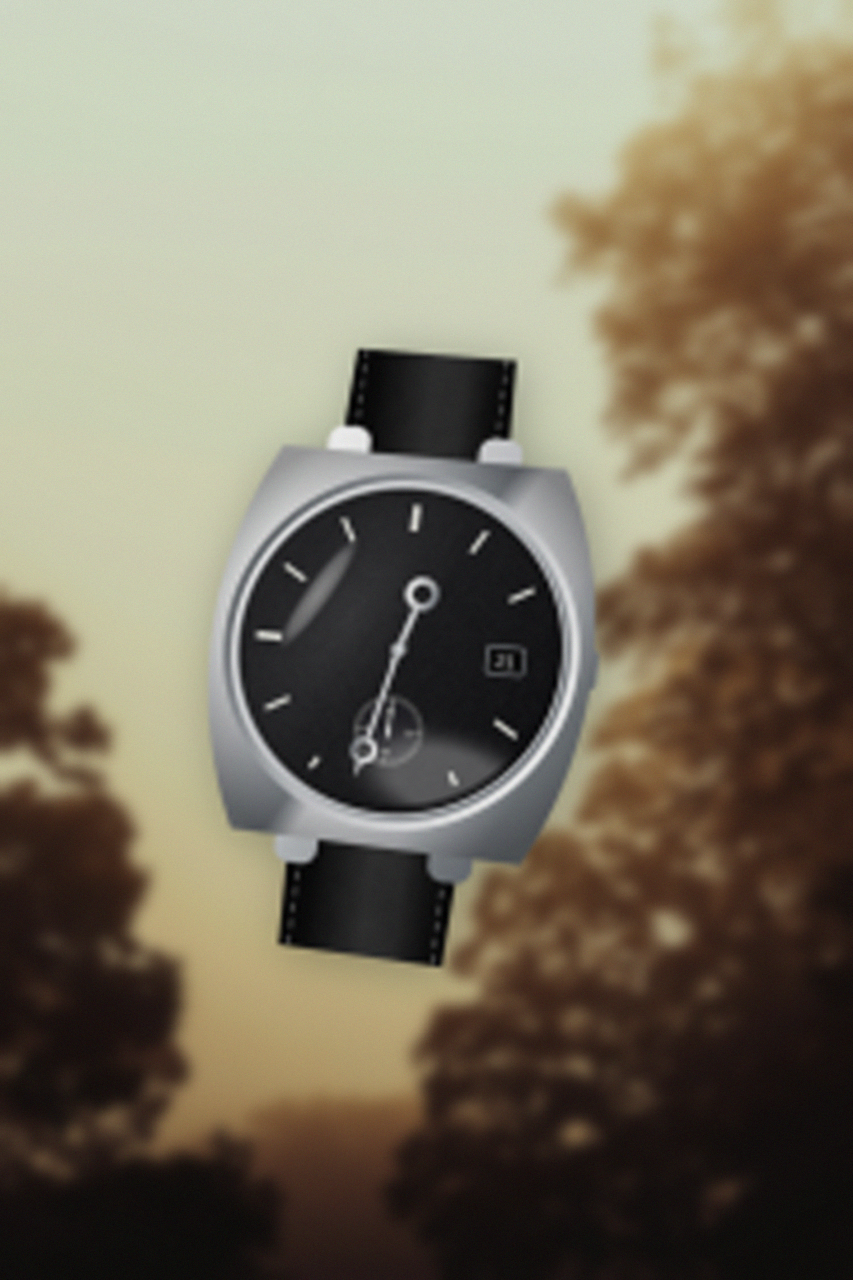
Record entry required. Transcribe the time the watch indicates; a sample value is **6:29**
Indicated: **12:32**
